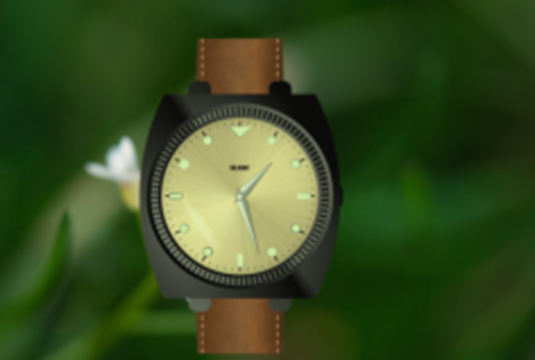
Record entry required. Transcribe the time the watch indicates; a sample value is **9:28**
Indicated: **1:27**
